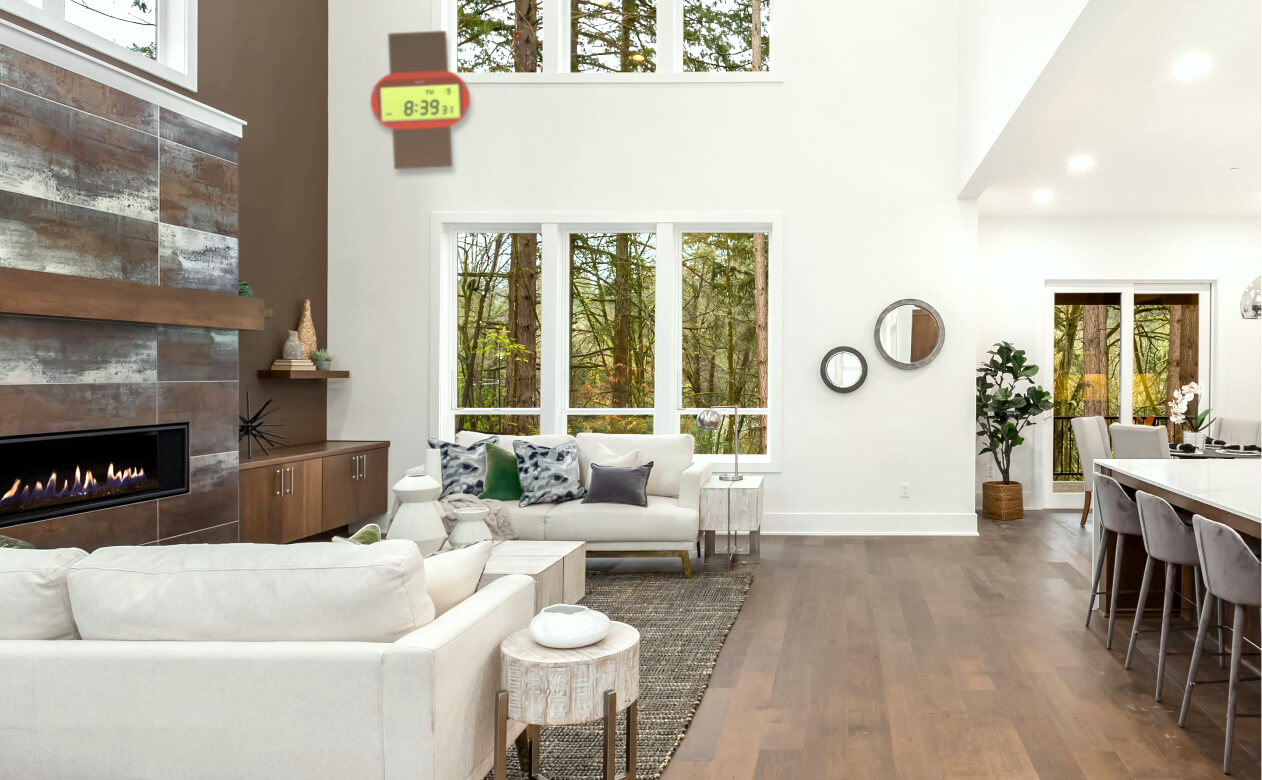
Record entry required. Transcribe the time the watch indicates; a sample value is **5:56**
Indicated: **8:39**
